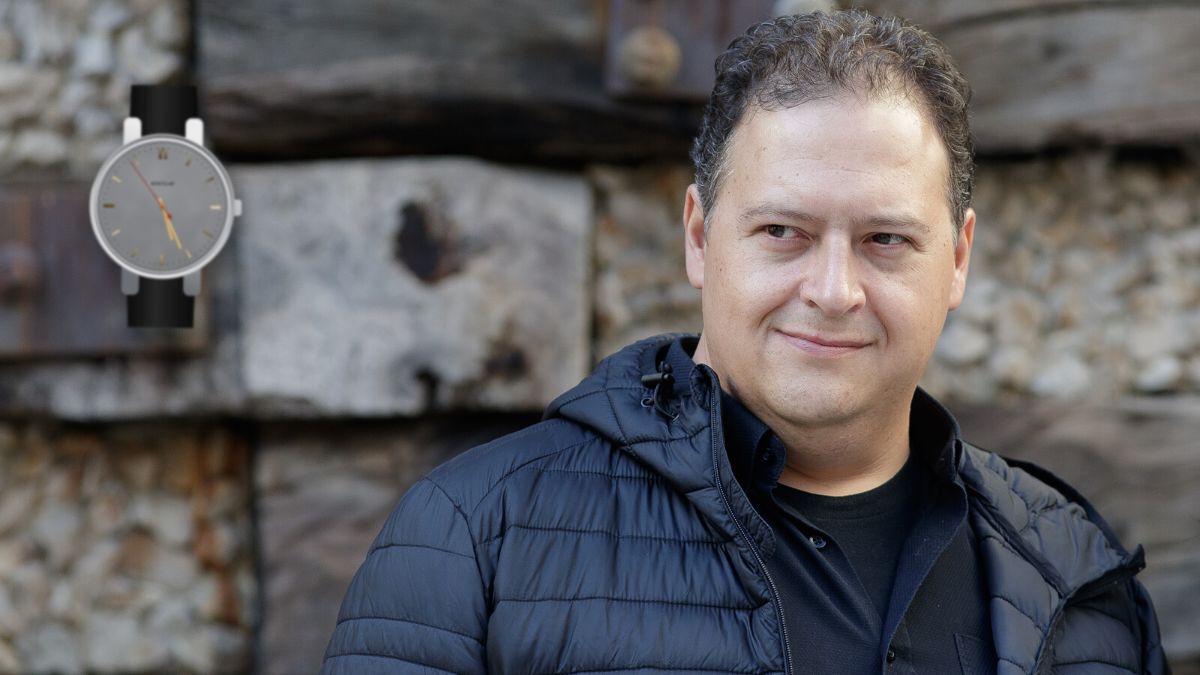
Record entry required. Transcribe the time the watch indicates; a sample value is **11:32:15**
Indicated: **5:25:54**
